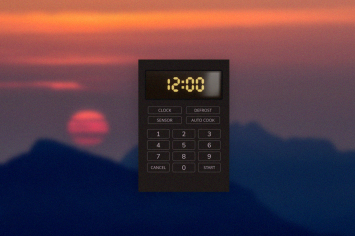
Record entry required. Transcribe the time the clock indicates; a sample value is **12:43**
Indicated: **12:00**
